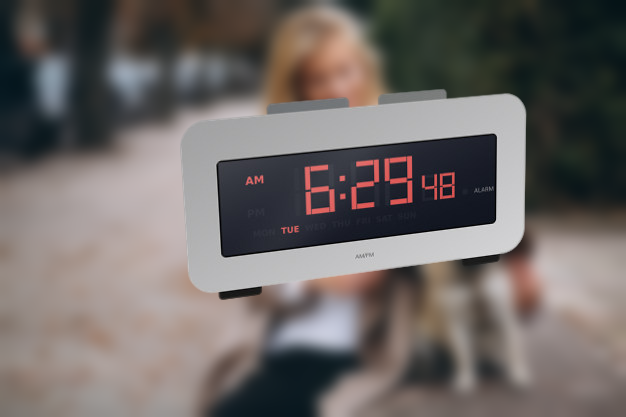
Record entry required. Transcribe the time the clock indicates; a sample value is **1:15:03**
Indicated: **6:29:48**
